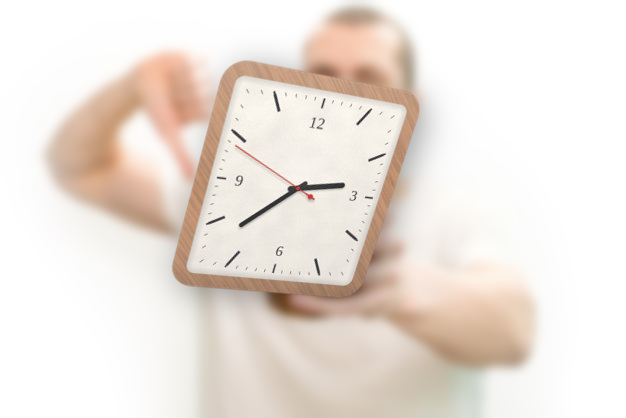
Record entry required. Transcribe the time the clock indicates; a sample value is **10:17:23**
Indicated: **2:37:49**
